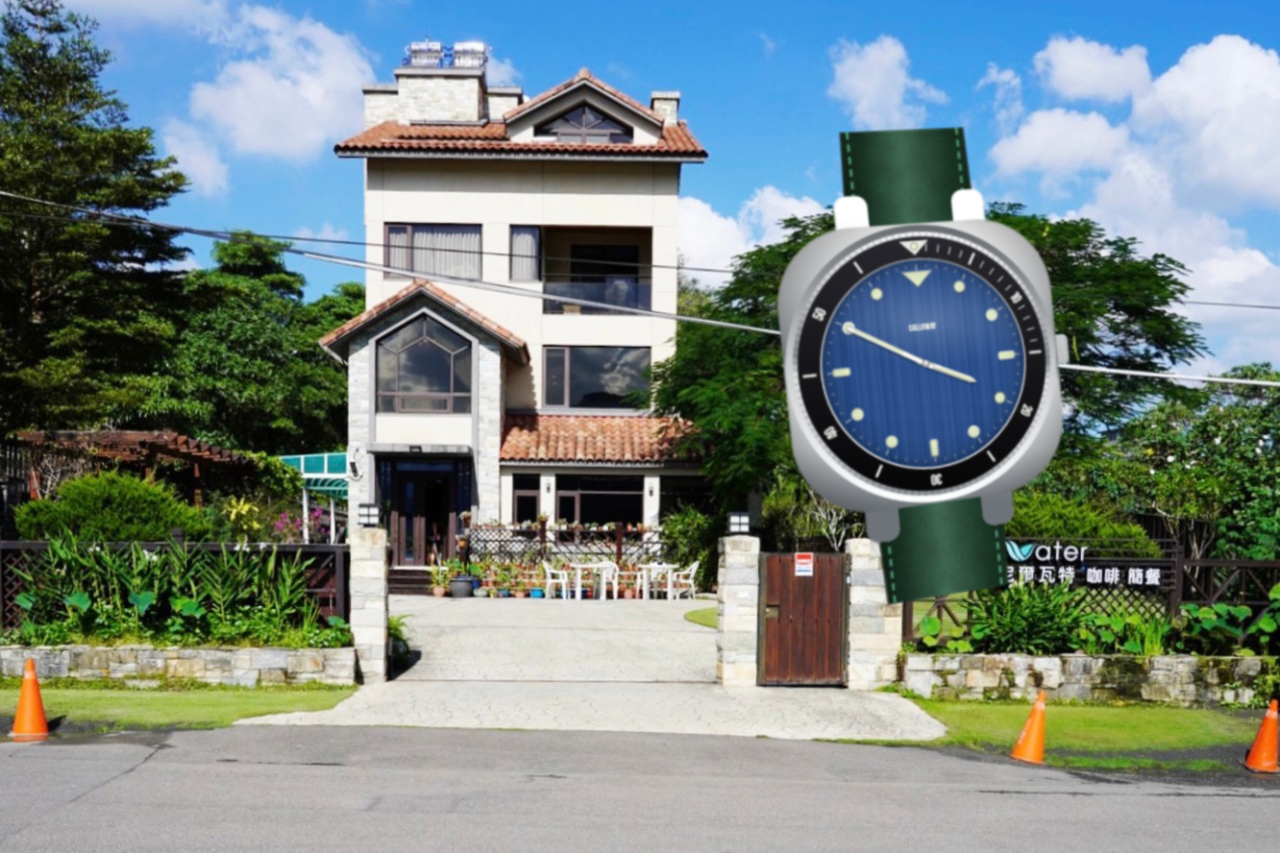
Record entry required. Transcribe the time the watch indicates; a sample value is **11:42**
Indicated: **3:50**
